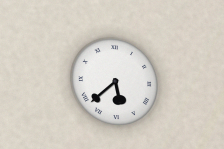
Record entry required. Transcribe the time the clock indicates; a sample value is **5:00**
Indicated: **5:38**
